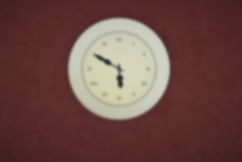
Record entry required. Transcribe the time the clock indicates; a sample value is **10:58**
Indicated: **5:50**
